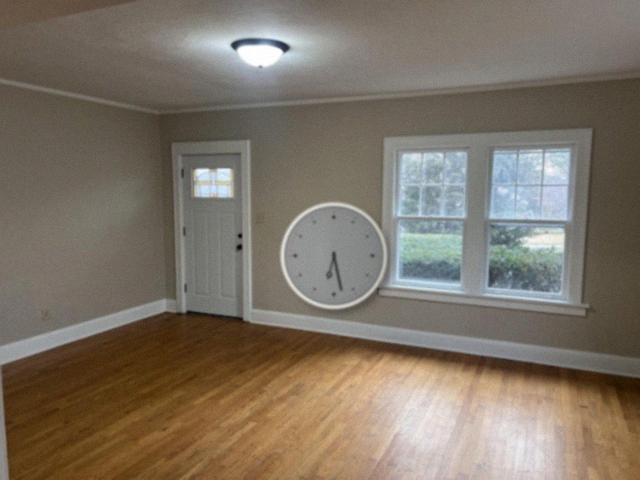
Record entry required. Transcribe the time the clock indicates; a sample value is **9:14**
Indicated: **6:28**
